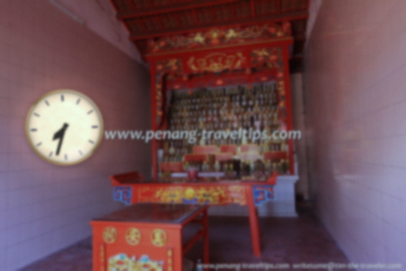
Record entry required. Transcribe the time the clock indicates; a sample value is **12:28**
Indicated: **7:33**
